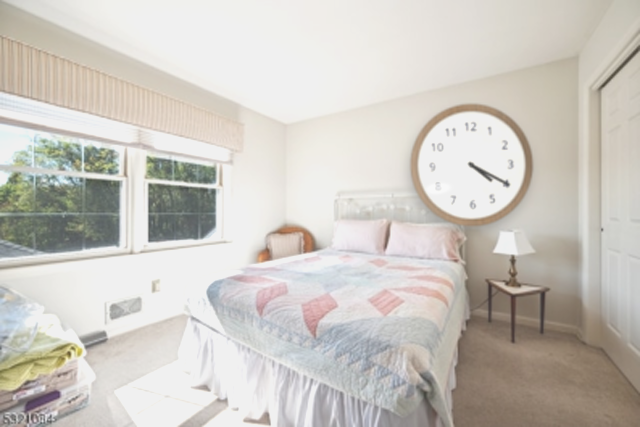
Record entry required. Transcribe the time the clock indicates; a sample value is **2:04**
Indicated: **4:20**
